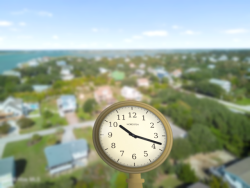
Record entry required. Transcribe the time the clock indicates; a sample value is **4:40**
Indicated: **10:18**
